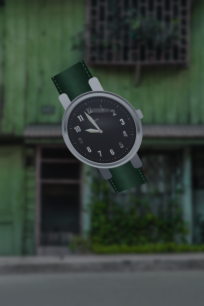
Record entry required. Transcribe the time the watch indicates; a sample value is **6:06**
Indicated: **9:58**
